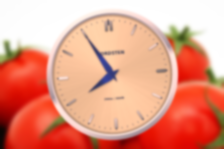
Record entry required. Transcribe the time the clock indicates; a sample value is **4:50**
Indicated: **7:55**
